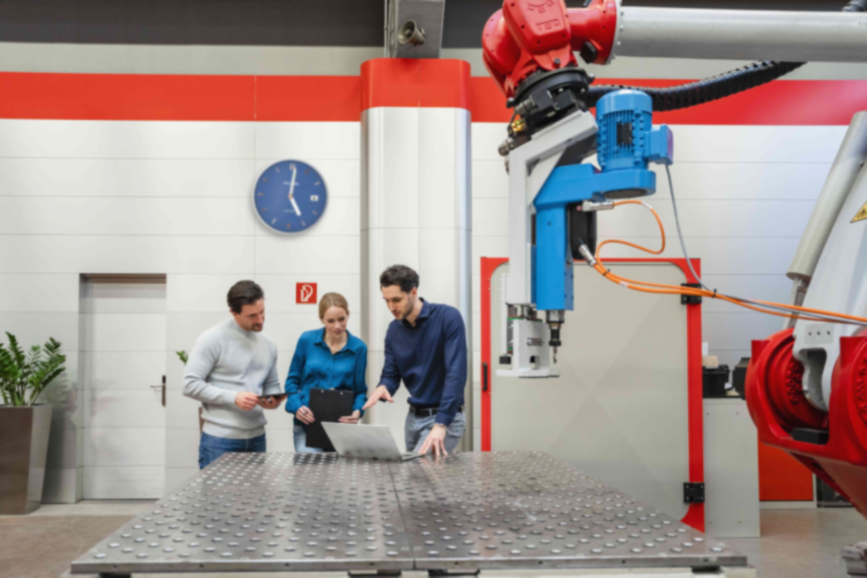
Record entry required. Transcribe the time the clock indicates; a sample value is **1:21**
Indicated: **5:01**
